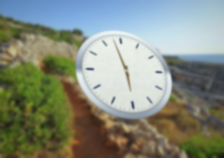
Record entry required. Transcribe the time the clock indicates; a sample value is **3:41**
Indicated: **5:58**
